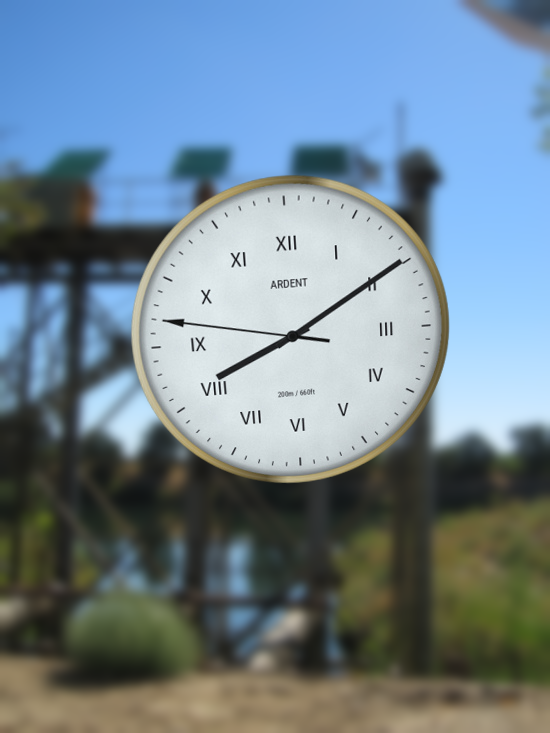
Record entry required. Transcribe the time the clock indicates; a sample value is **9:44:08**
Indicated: **8:09:47**
